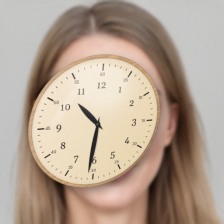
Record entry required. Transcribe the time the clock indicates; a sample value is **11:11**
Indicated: **10:31**
